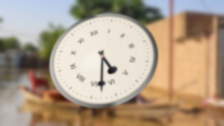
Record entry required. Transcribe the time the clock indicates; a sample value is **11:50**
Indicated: **5:33**
